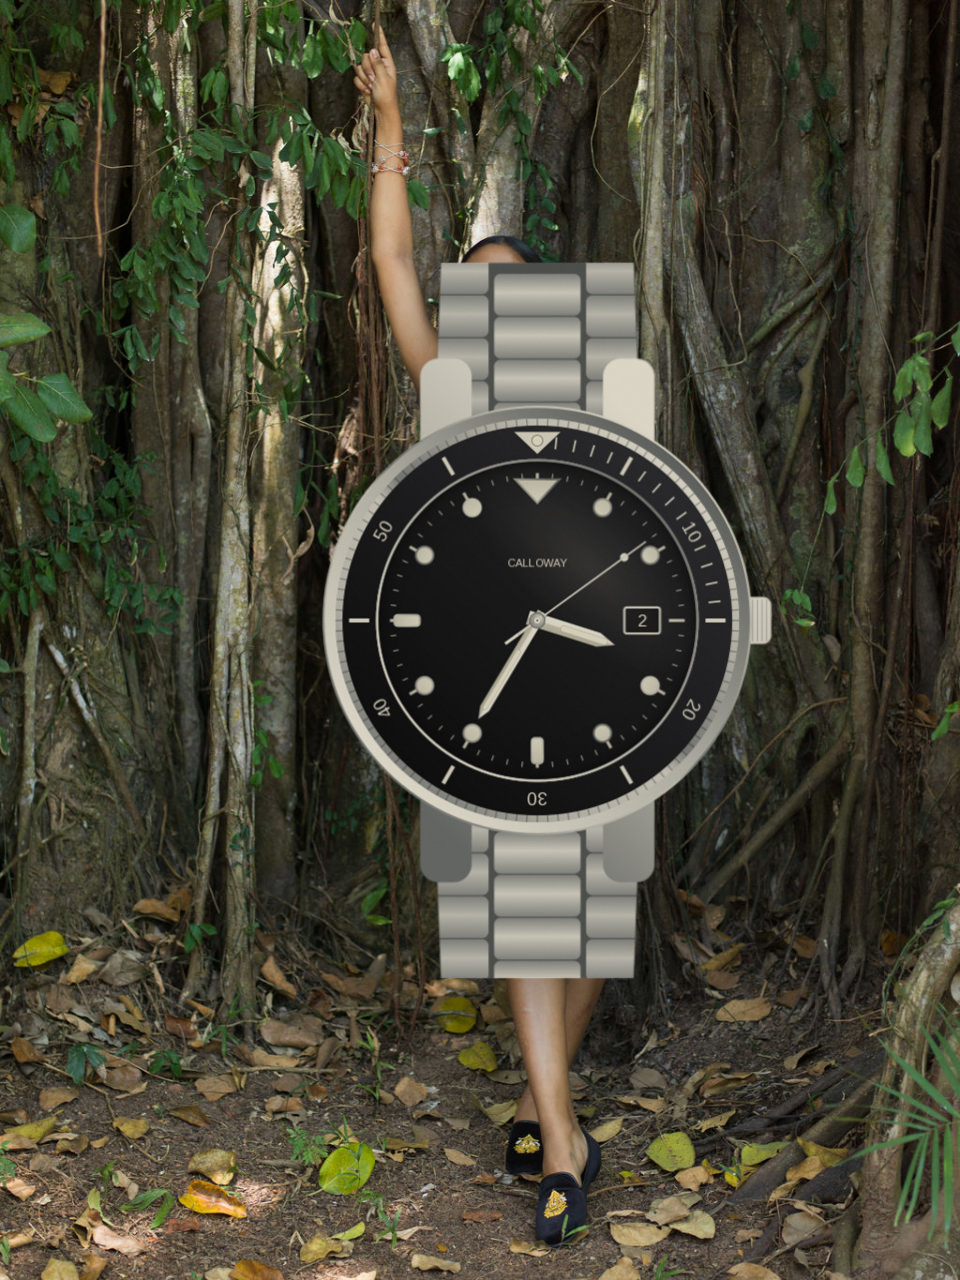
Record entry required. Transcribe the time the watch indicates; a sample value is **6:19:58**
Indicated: **3:35:09**
